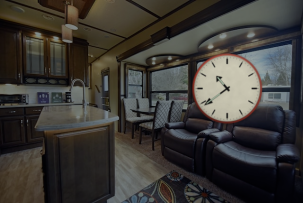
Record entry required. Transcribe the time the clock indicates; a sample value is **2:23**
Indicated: **10:39**
